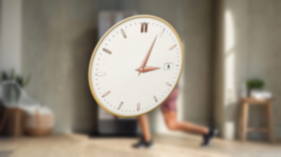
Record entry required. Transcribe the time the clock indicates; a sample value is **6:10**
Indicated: **3:04**
